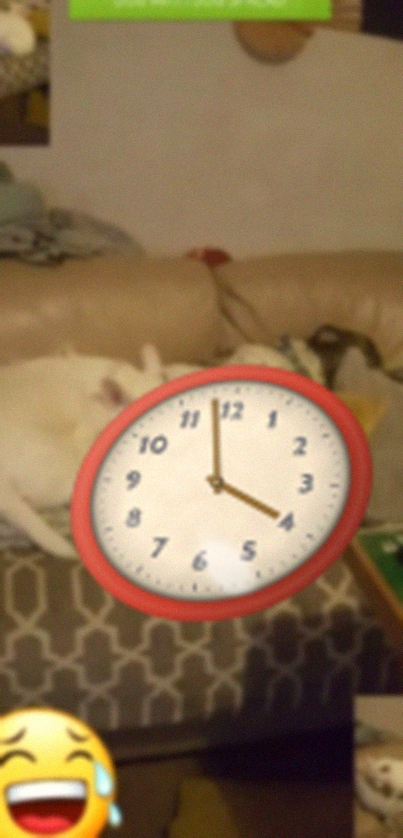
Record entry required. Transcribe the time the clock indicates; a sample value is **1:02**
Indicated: **3:58**
